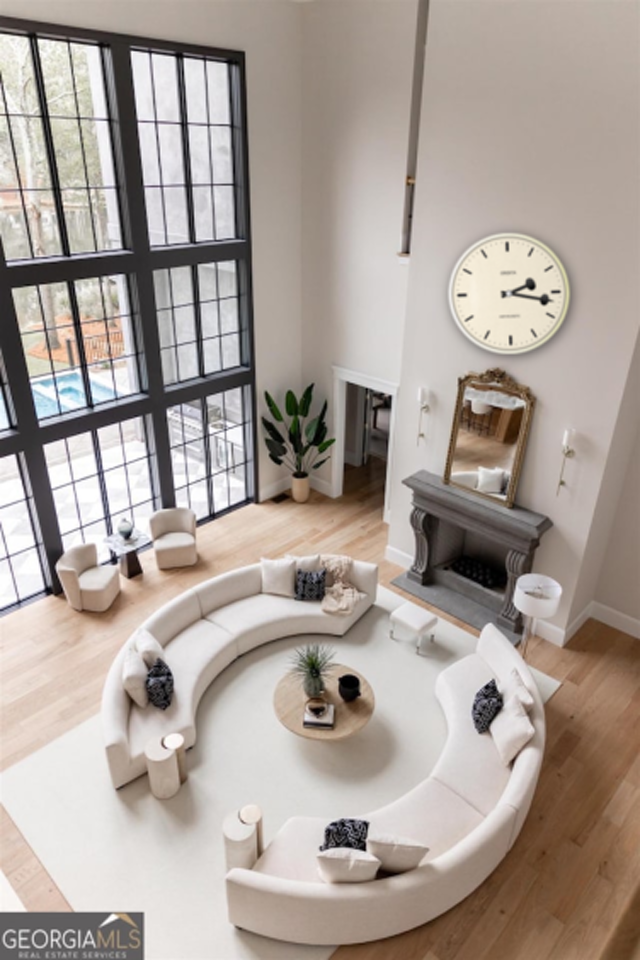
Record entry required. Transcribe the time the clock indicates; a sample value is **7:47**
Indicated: **2:17**
